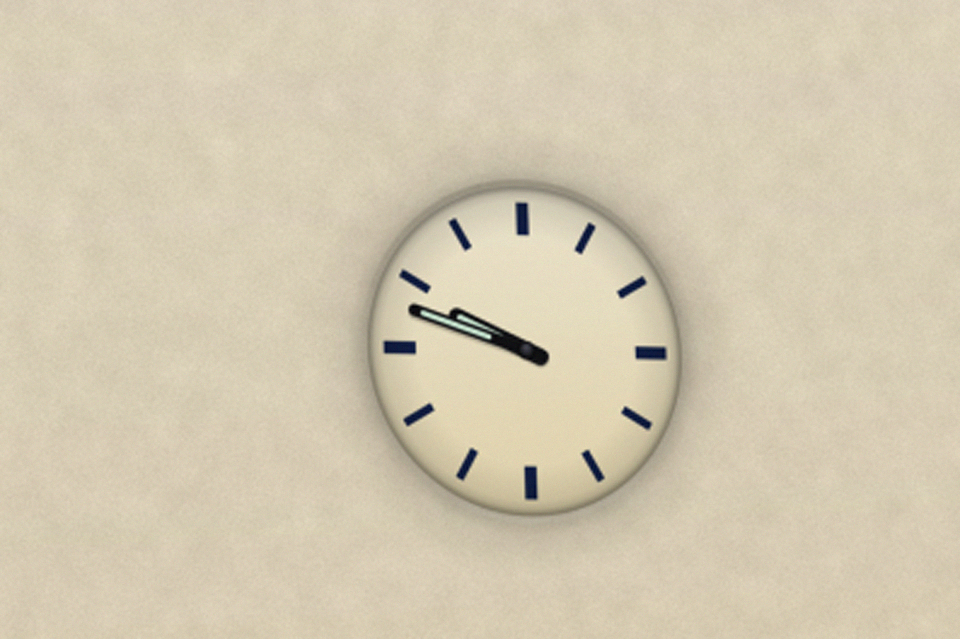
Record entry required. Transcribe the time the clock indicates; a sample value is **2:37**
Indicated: **9:48**
